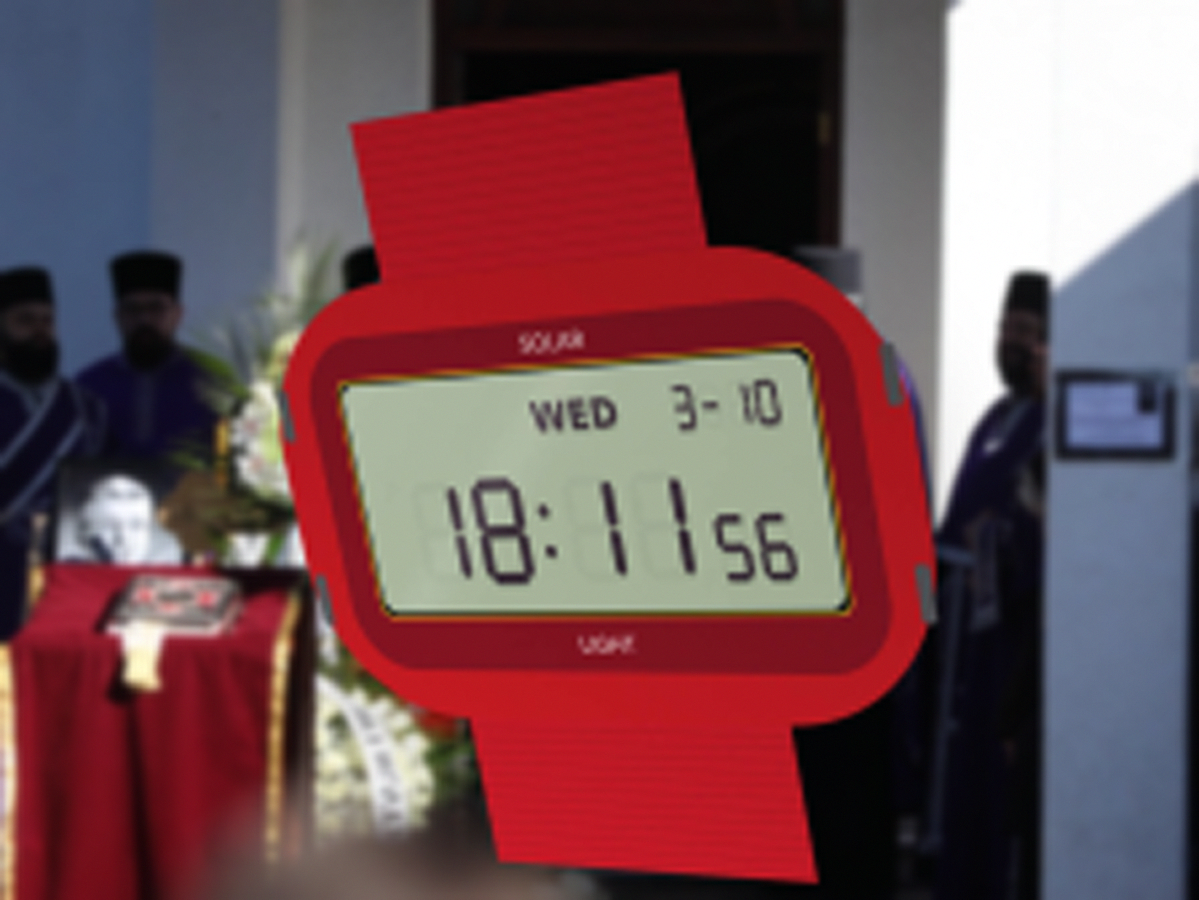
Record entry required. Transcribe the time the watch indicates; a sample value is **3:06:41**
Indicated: **18:11:56**
